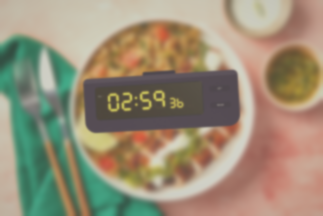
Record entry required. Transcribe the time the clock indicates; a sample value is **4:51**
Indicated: **2:59**
